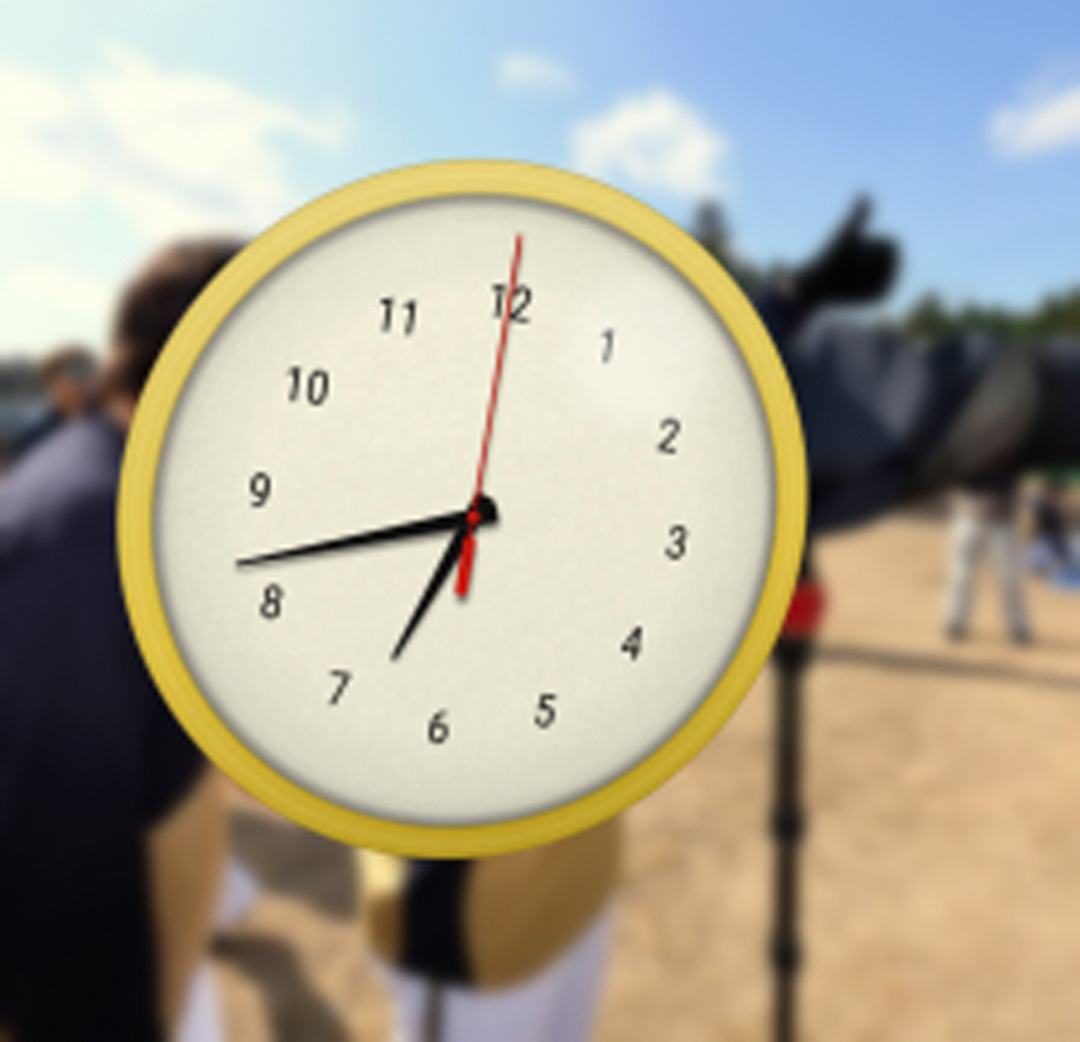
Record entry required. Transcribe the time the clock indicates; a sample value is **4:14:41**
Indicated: **6:42:00**
